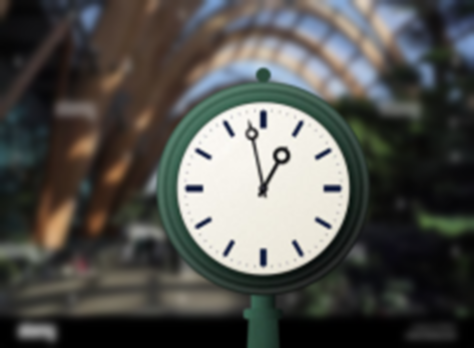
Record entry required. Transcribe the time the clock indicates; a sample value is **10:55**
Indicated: **12:58**
